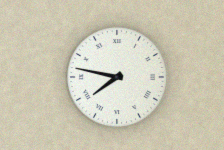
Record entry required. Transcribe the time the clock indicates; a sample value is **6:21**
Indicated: **7:47**
